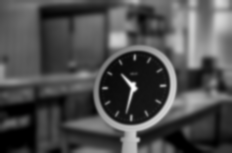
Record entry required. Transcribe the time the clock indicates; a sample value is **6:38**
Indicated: **10:32**
